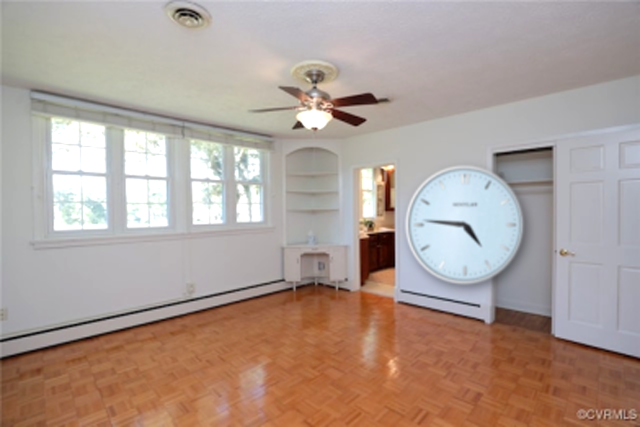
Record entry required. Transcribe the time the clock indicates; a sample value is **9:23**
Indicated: **4:46**
